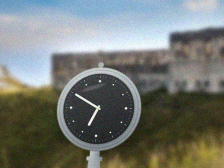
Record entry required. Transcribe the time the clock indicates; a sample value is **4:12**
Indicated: **6:50**
